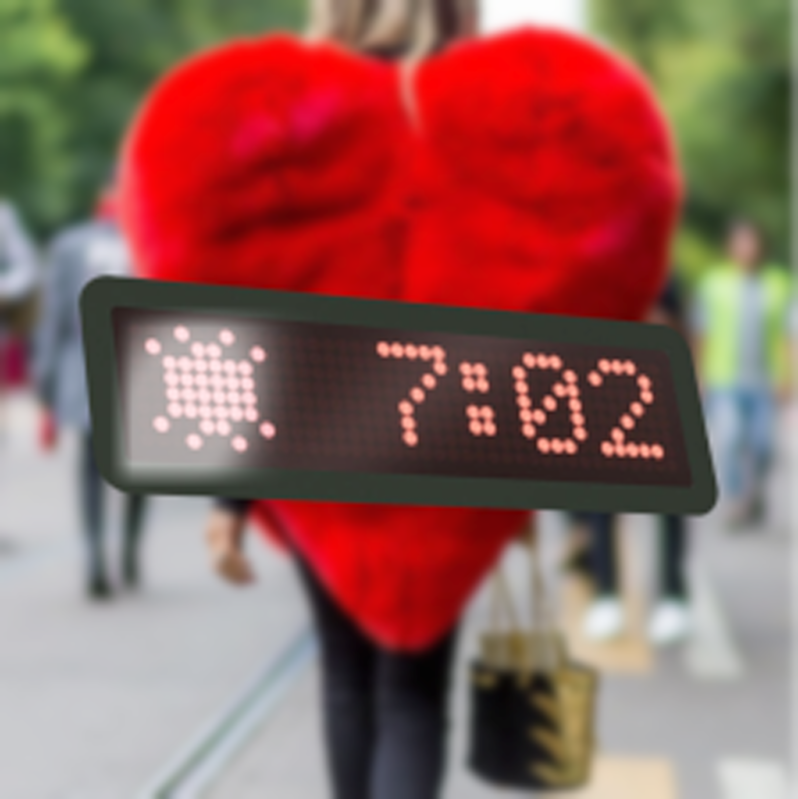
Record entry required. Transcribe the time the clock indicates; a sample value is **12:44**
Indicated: **7:02**
